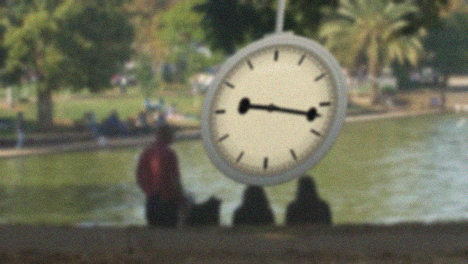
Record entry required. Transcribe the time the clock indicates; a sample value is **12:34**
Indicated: **9:17**
